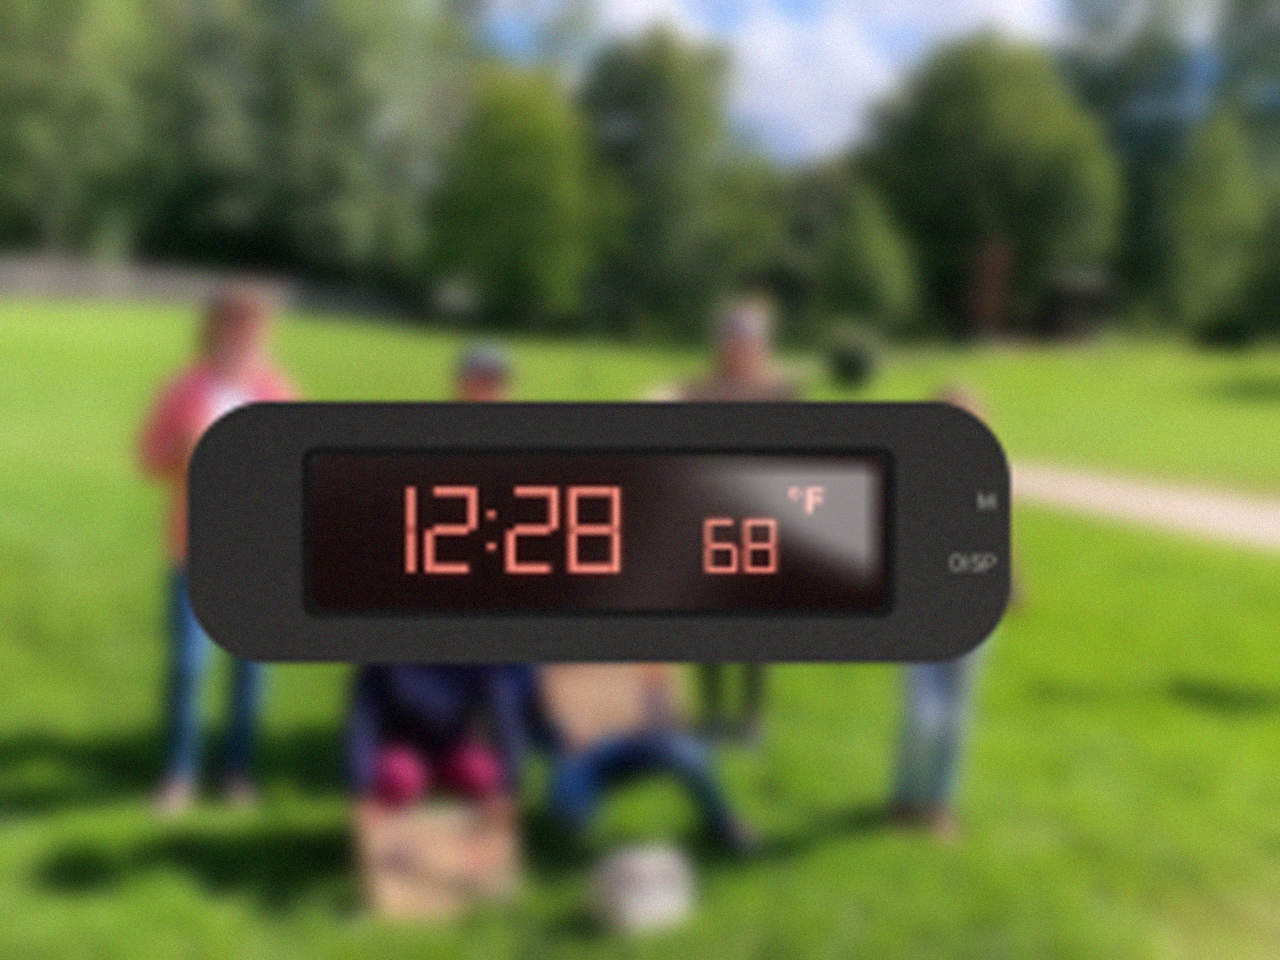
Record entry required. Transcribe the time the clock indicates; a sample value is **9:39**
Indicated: **12:28**
